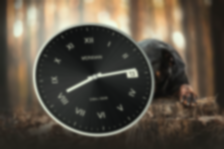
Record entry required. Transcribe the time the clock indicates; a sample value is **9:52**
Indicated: **8:14**
